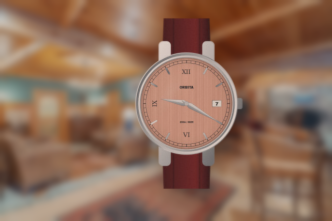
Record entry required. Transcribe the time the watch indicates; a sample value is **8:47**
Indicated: **9:20**
